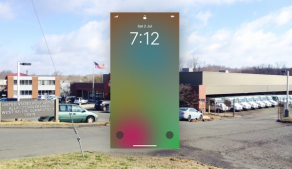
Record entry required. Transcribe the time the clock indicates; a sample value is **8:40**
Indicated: **7:12**
